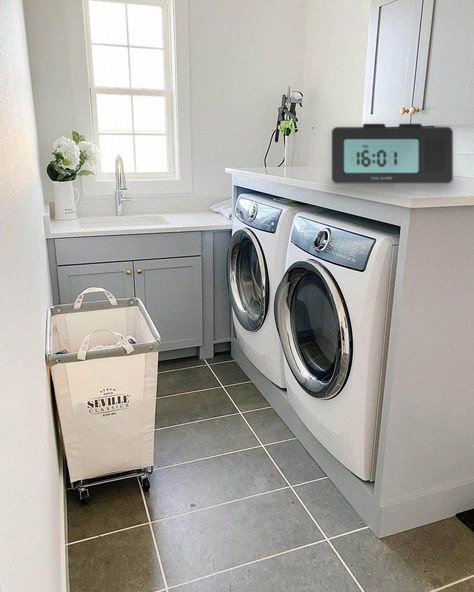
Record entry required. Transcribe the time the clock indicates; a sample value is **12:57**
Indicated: **16:01**
